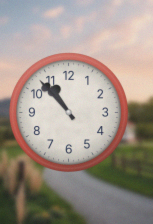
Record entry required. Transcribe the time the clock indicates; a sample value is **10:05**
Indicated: **10:53**
